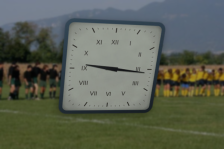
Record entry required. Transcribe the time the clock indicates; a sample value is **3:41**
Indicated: **9:16**
